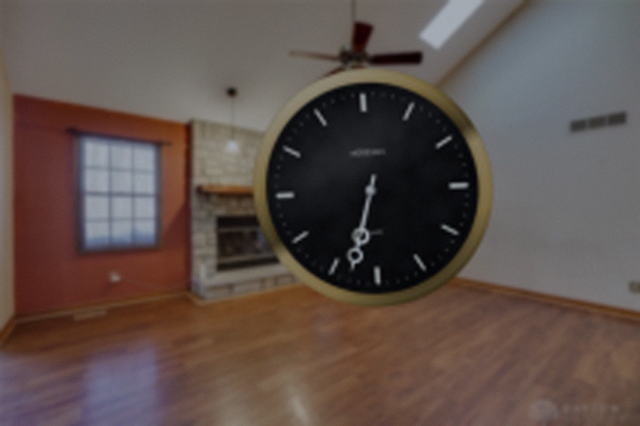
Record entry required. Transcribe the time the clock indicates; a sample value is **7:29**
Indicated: **6:33**
